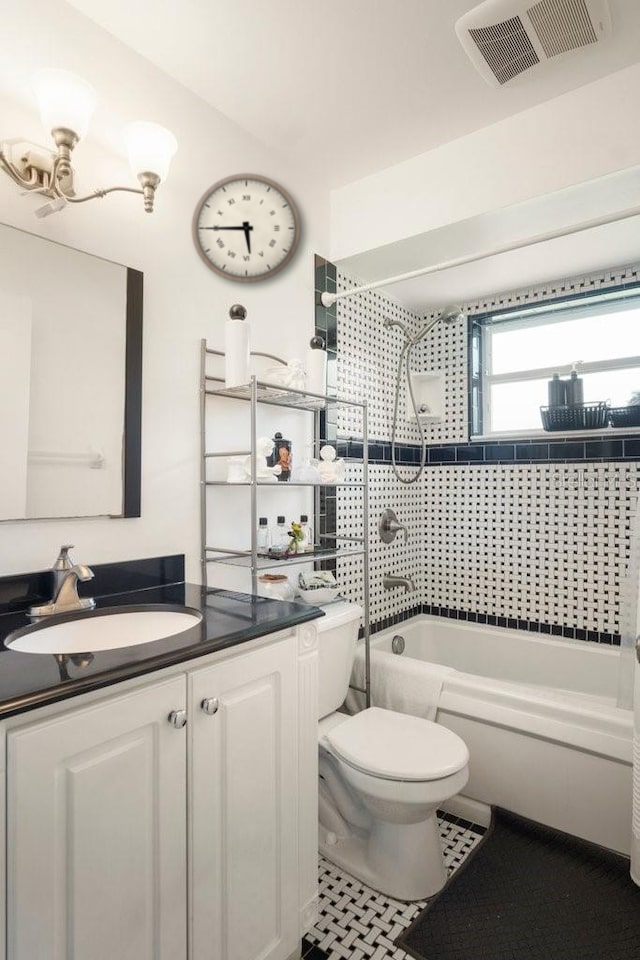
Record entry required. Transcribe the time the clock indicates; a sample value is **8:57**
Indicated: **5:45**
